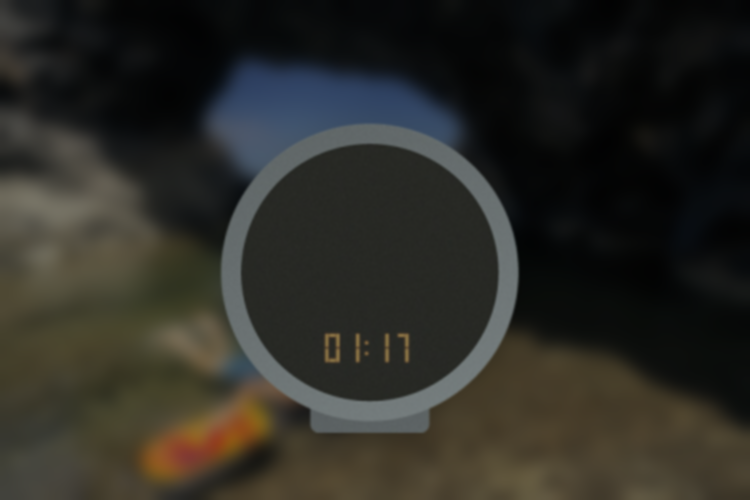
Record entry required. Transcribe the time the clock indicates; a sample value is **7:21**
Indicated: **1:17**
